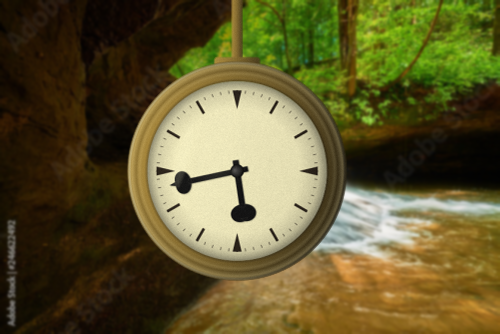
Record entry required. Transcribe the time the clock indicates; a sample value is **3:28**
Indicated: **5:43**
